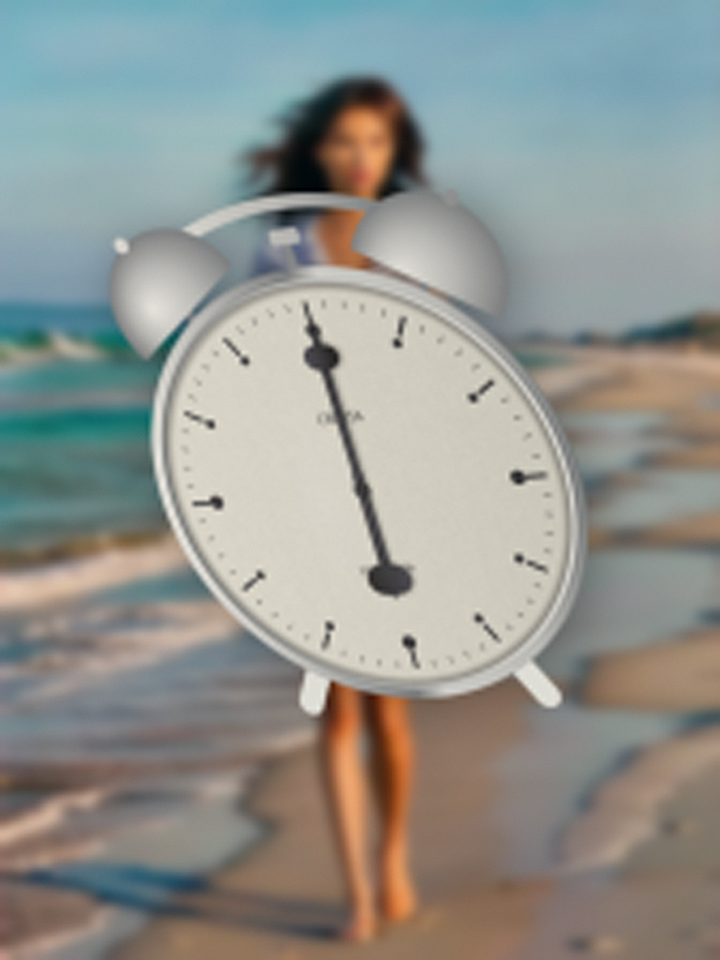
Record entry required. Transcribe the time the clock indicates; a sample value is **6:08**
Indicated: **6:00**
